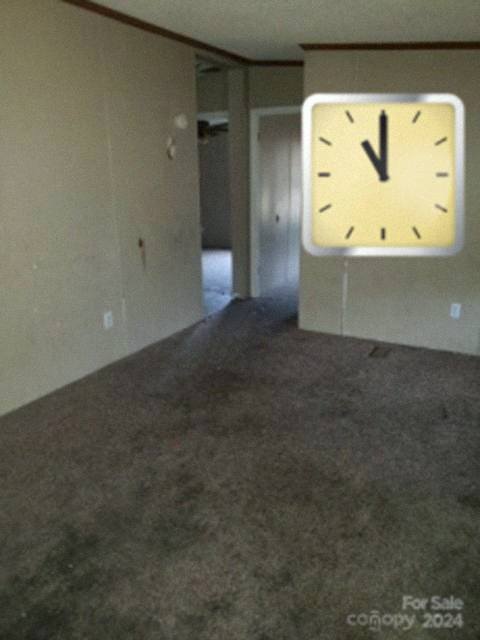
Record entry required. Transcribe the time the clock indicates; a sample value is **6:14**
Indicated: **11:00**
